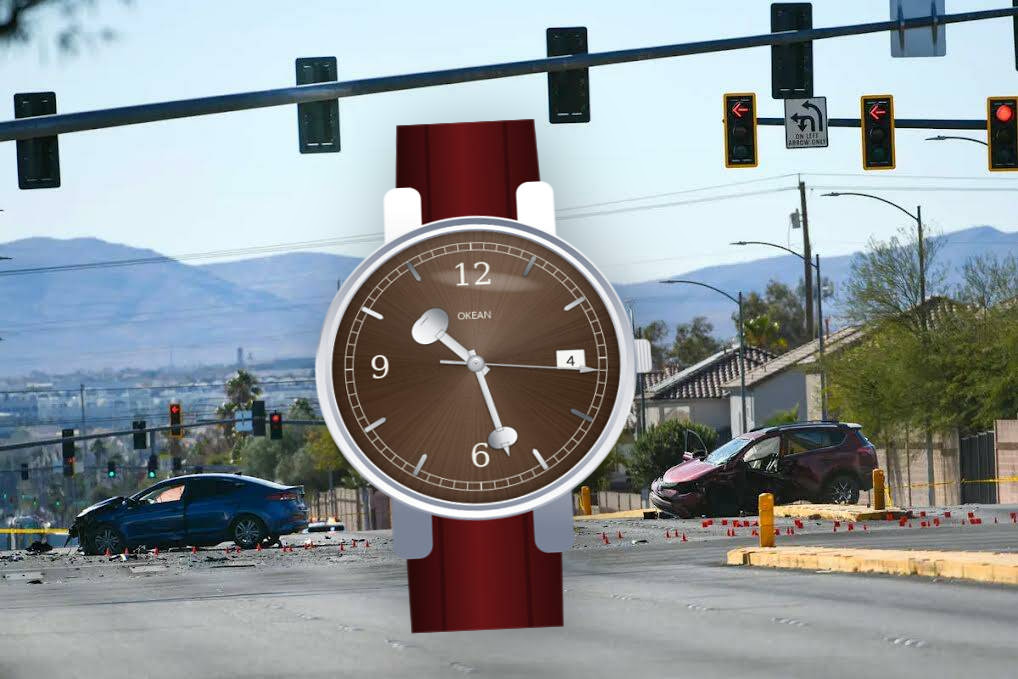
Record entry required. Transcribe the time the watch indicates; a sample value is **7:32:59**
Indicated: **10:27:16**
